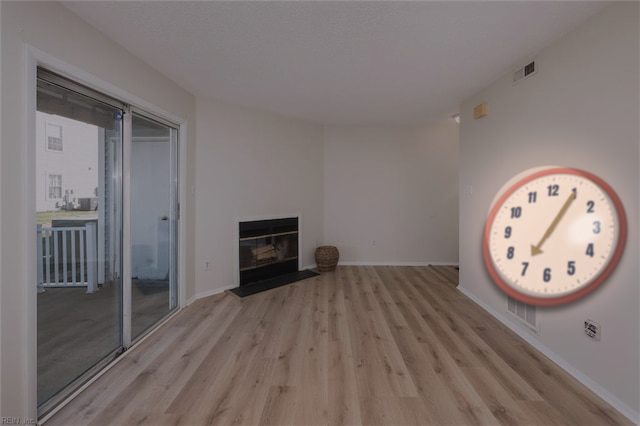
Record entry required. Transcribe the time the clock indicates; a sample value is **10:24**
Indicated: **7:05**
